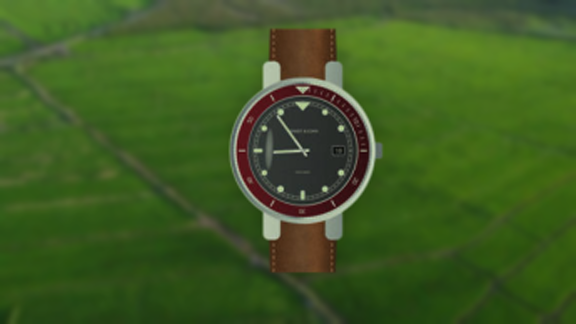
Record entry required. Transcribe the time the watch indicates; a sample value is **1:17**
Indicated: **8:54**
